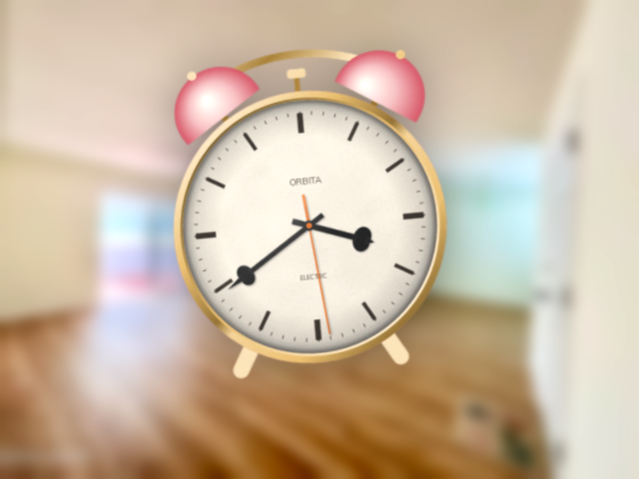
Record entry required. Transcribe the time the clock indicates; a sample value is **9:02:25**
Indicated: **3:39:29**
